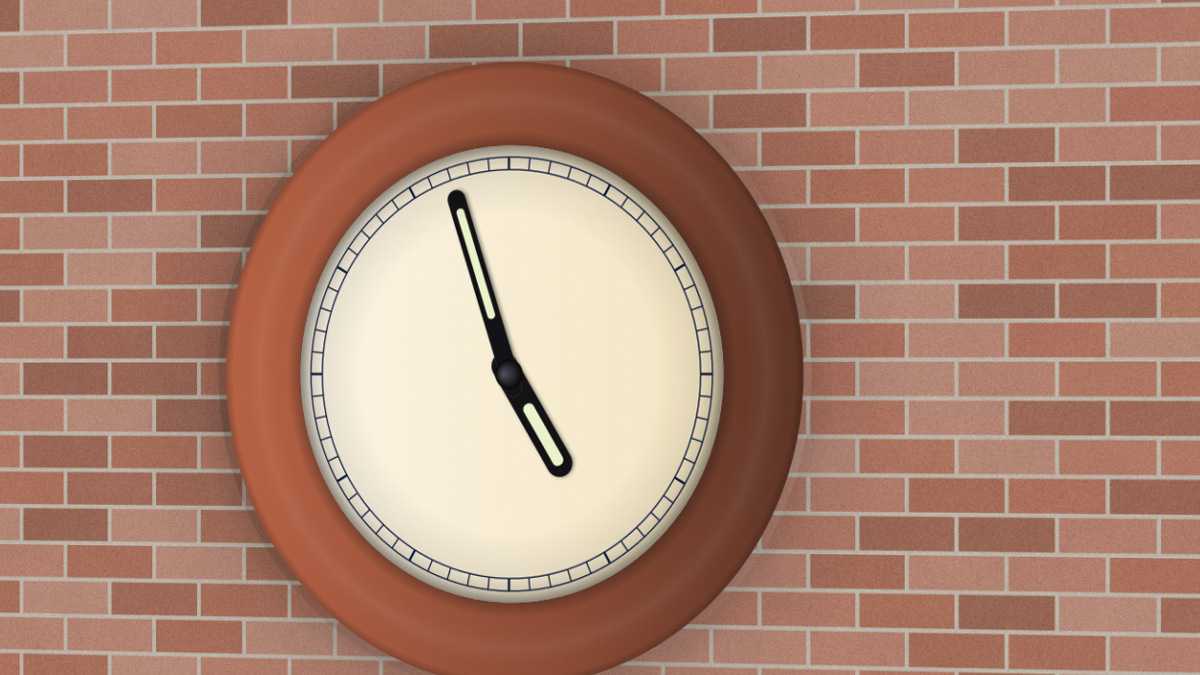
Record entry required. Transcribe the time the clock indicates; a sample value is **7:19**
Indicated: **4:57**
